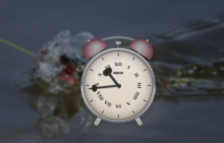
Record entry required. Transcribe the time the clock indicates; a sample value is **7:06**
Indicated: **10:44**
